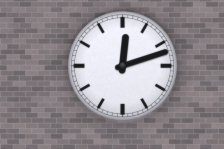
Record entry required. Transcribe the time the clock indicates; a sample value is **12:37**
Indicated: **12:12**
